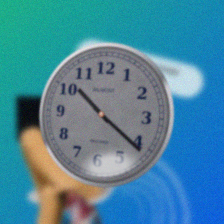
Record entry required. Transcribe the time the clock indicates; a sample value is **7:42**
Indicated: **10:21**
